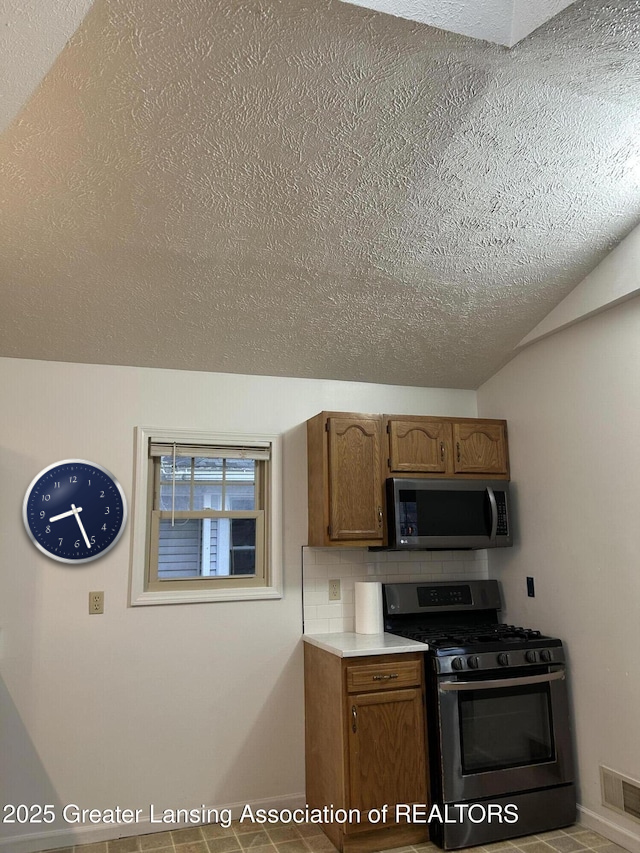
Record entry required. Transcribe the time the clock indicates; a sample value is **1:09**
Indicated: **8:27**
